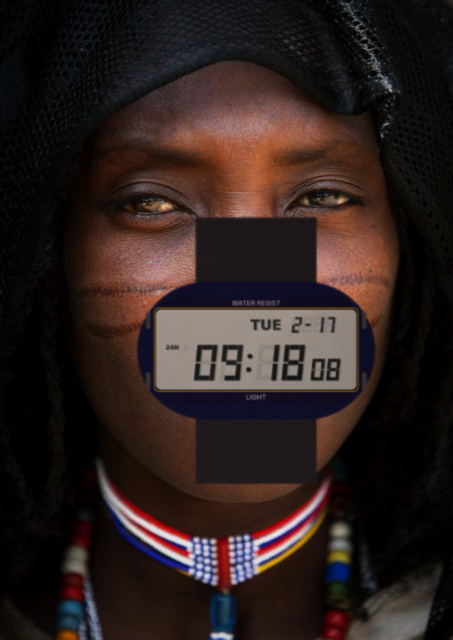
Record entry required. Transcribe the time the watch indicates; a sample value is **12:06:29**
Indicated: **9:18:08**
